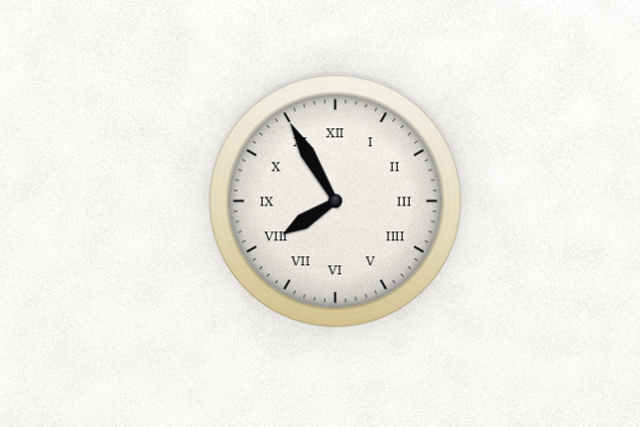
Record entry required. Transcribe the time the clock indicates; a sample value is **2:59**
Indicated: **7:55**
